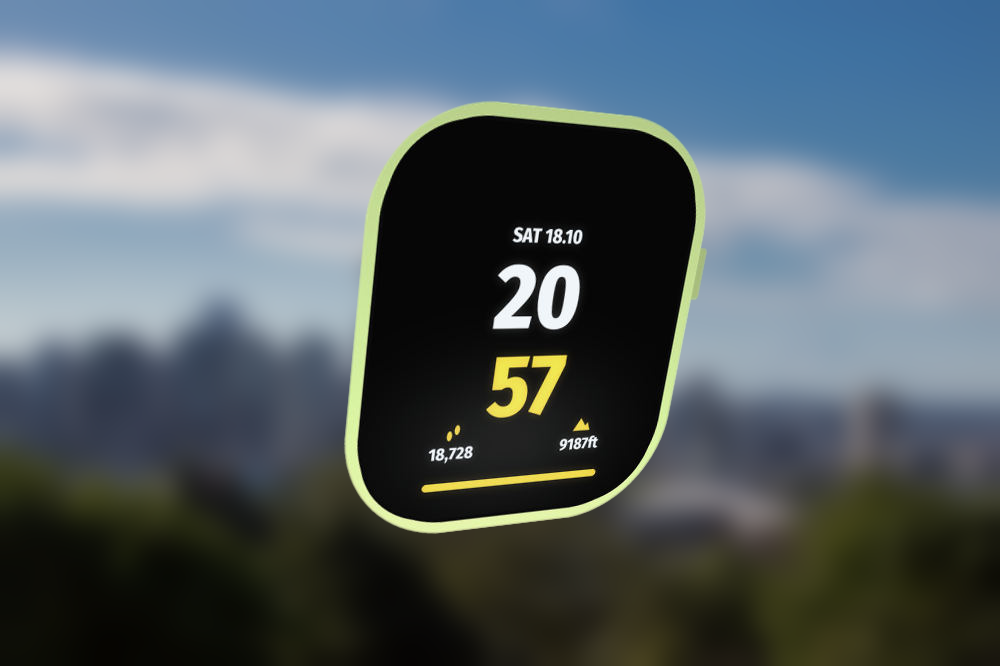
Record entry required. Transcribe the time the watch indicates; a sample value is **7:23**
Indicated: **20:57**
